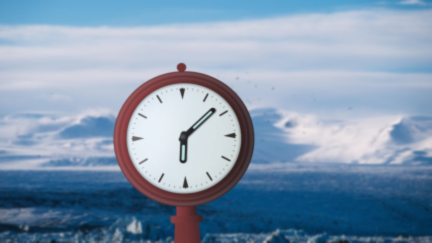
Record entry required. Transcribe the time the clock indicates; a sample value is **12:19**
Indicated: **6:08**
